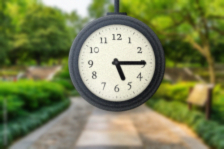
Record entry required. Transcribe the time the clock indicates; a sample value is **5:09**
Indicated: **5:15**
